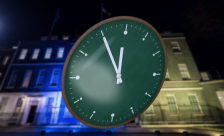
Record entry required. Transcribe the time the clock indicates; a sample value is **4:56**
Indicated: **11:55**
